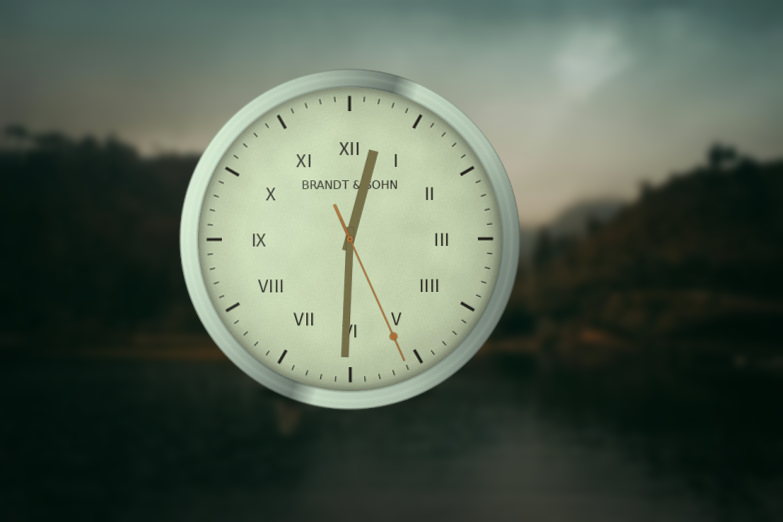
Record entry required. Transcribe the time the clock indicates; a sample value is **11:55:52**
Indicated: **12:30:26**
